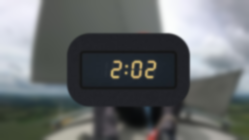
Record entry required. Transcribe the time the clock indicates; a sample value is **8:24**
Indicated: **2:02**
